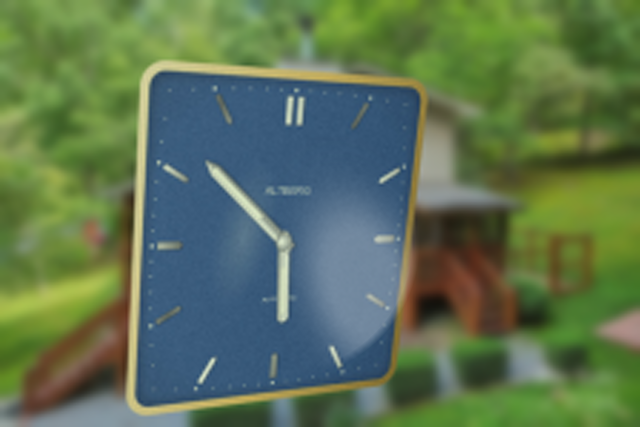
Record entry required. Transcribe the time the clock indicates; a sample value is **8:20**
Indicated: **5:52**
